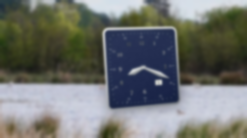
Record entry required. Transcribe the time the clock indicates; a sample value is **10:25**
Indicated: **8:19**
